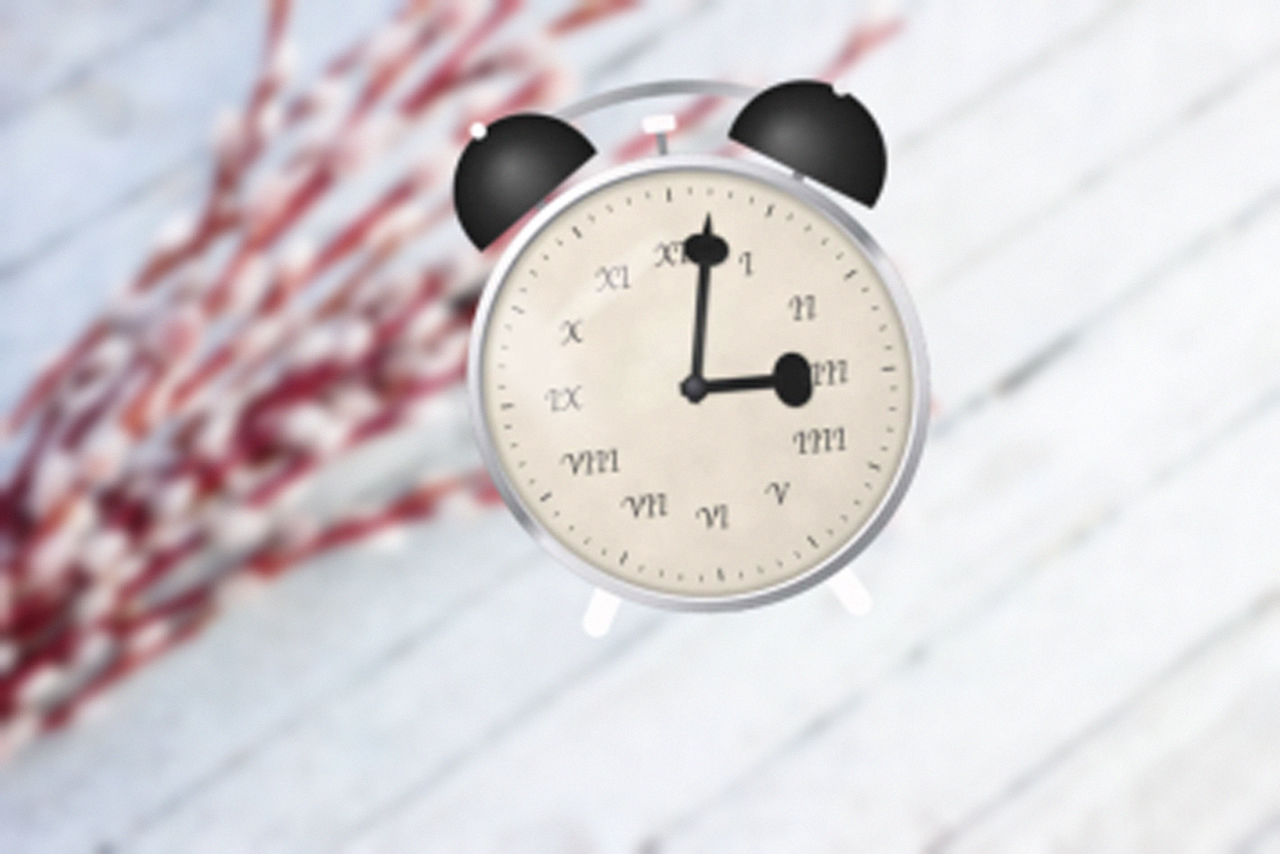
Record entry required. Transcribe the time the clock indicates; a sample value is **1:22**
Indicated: **3:02**
